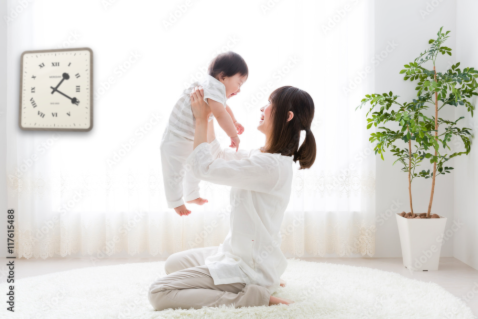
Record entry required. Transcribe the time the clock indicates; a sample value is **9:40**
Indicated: **1:20**
